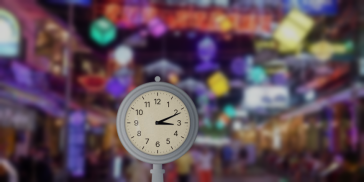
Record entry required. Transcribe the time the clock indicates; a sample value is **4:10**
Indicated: **3:11**
